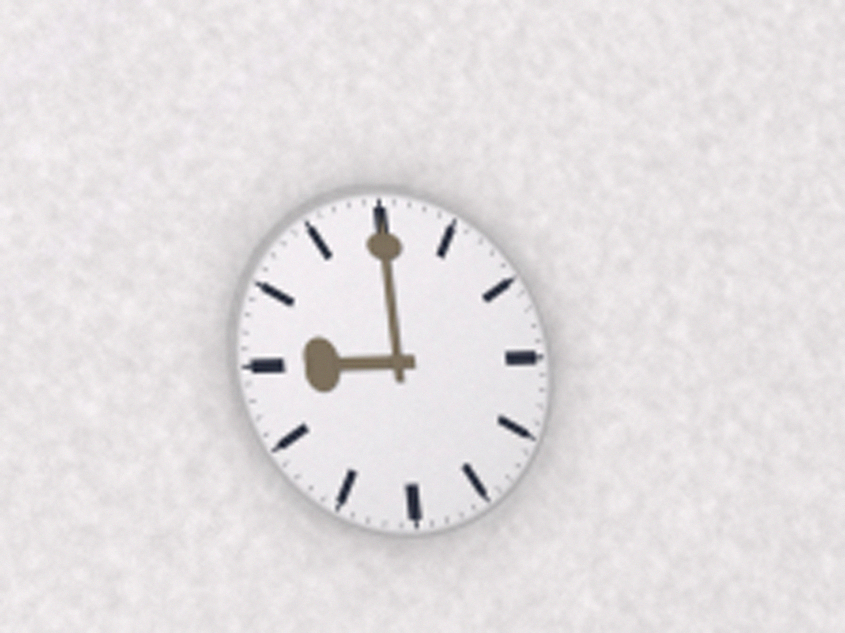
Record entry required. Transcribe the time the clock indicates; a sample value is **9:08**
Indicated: **9:00**
